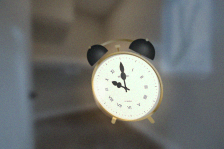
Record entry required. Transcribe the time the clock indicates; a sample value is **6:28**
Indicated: **10:00**
